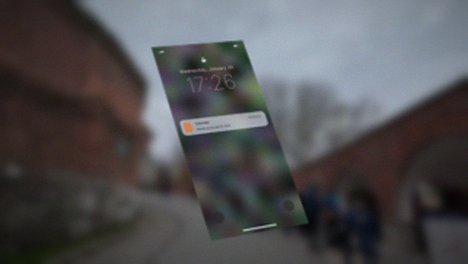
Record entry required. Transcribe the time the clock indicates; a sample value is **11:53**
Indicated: **17:26**
